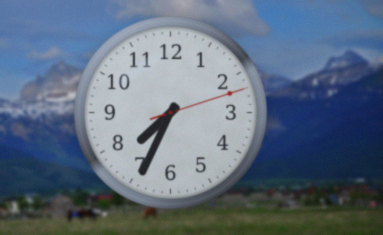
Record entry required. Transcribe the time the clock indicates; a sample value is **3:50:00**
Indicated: **7:34:12**
